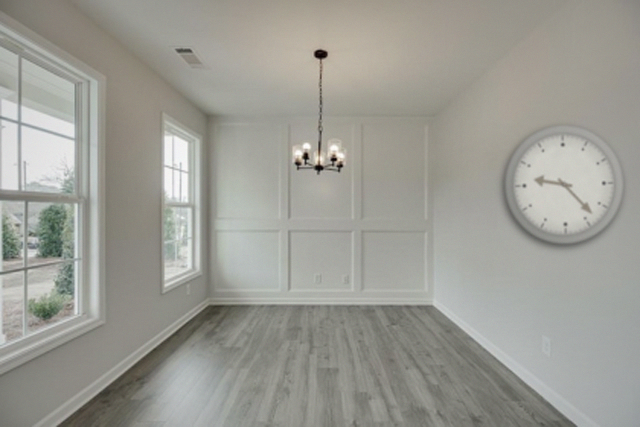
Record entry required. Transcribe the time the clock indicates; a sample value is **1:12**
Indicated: **9:23**
